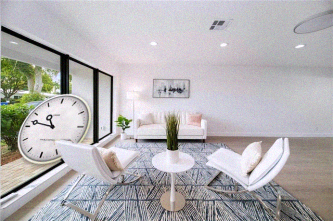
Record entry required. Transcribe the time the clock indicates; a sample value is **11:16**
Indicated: **10:47**
